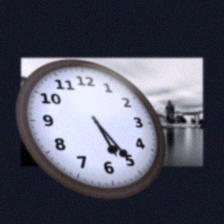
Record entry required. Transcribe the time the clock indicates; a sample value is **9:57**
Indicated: **5:25**
